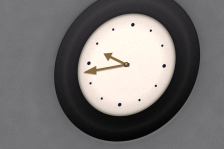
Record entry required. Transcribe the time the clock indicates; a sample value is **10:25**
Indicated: **9:43**
